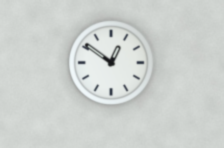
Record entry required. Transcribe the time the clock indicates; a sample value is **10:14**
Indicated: **12:51**
